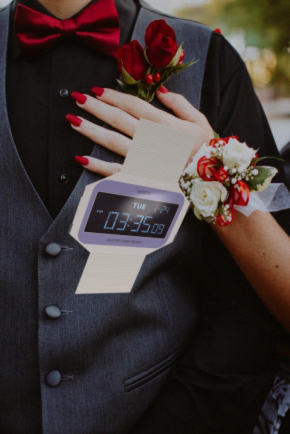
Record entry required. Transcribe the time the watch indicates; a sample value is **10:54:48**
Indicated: **3:35:09**
